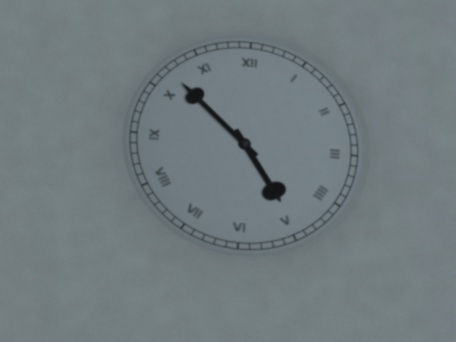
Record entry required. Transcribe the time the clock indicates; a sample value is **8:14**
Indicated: **4:52**
